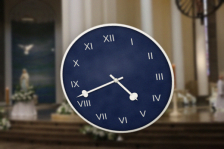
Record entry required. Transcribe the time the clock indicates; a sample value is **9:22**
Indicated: **4:42**
